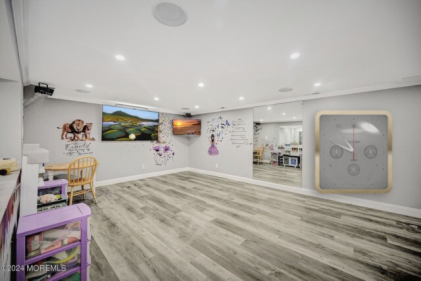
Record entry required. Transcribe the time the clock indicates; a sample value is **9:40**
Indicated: **10:49**
